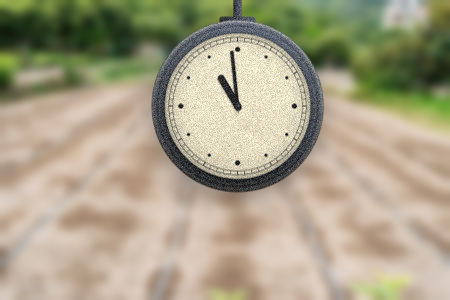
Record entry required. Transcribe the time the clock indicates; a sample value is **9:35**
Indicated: **10:59**
